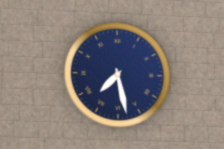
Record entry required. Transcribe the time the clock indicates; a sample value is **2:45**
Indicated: **7:28**
